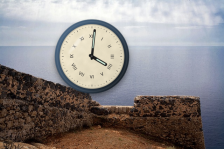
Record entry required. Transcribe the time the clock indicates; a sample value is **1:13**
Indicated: **4:01**
